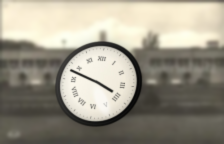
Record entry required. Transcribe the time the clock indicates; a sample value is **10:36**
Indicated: **3:48**
